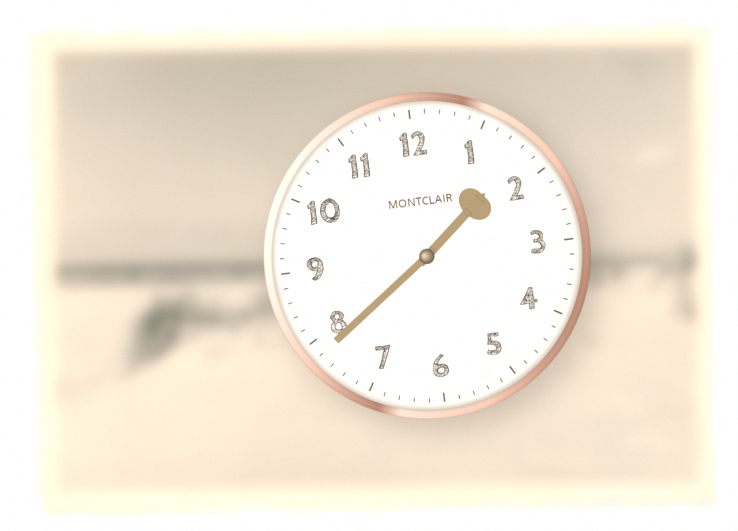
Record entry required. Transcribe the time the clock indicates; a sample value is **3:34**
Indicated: **1:39**
